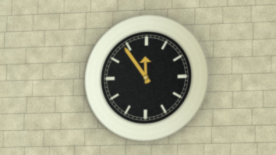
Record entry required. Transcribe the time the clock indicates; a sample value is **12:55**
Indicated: **11:54**
